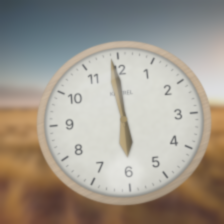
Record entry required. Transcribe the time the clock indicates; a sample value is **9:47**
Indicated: **5:59**
